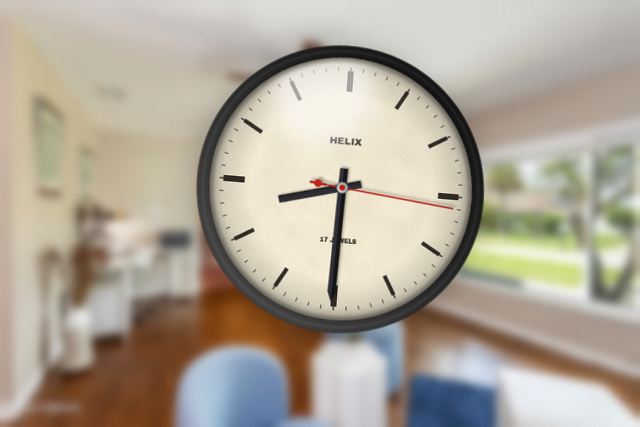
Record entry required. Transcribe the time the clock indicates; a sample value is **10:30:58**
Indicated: **8:30:16**
